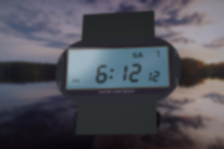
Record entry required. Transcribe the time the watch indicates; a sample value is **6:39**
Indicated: **6:12**
